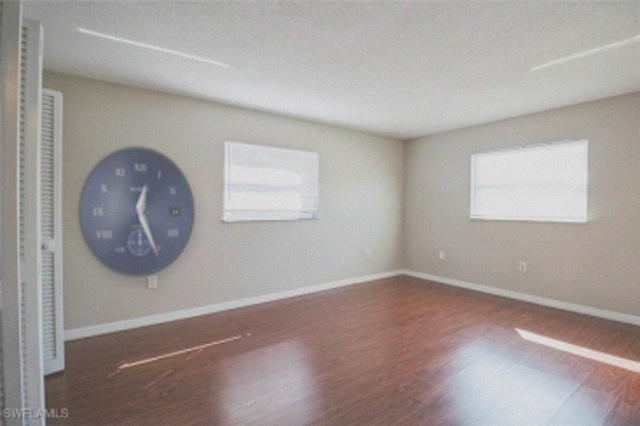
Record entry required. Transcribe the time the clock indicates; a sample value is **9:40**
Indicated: **12:26**
